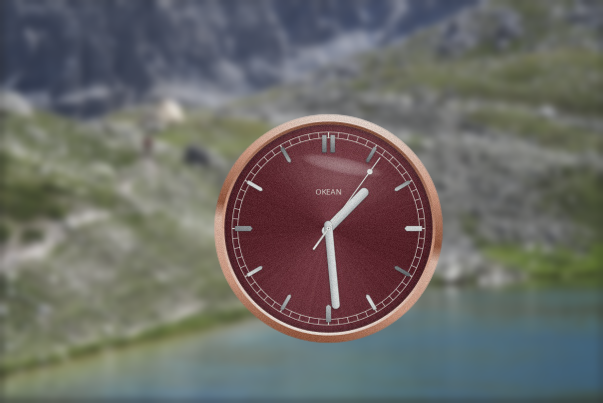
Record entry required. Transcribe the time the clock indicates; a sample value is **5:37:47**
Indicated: **1:29:06**
